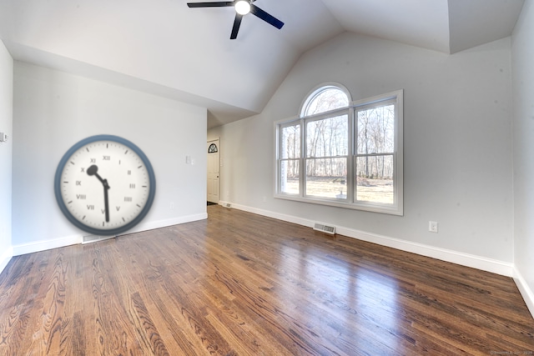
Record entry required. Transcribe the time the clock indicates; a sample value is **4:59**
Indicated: **10:29**
